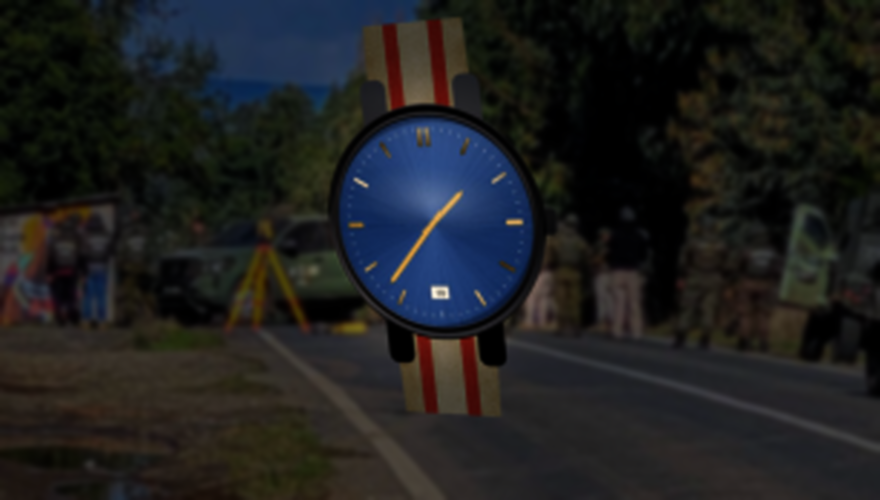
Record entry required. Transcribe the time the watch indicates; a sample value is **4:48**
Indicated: **1:37**
